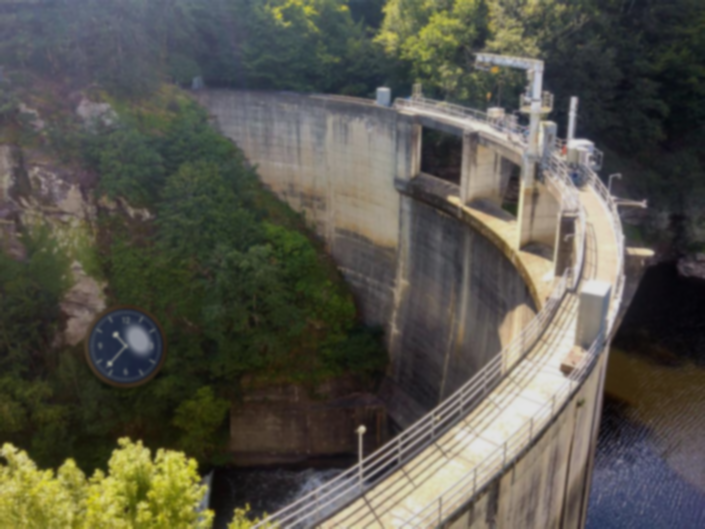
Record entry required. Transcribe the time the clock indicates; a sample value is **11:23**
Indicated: **10:37**
